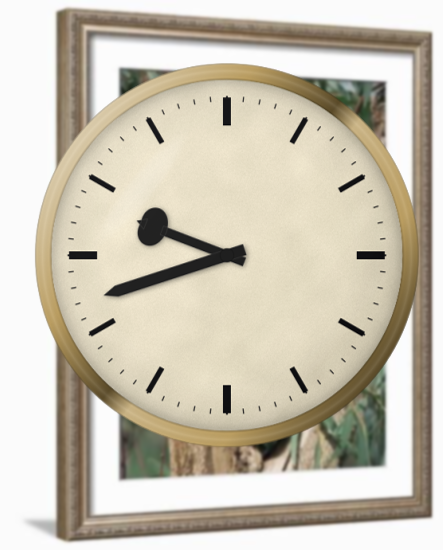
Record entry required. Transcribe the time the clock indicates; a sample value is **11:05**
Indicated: **9:42**
